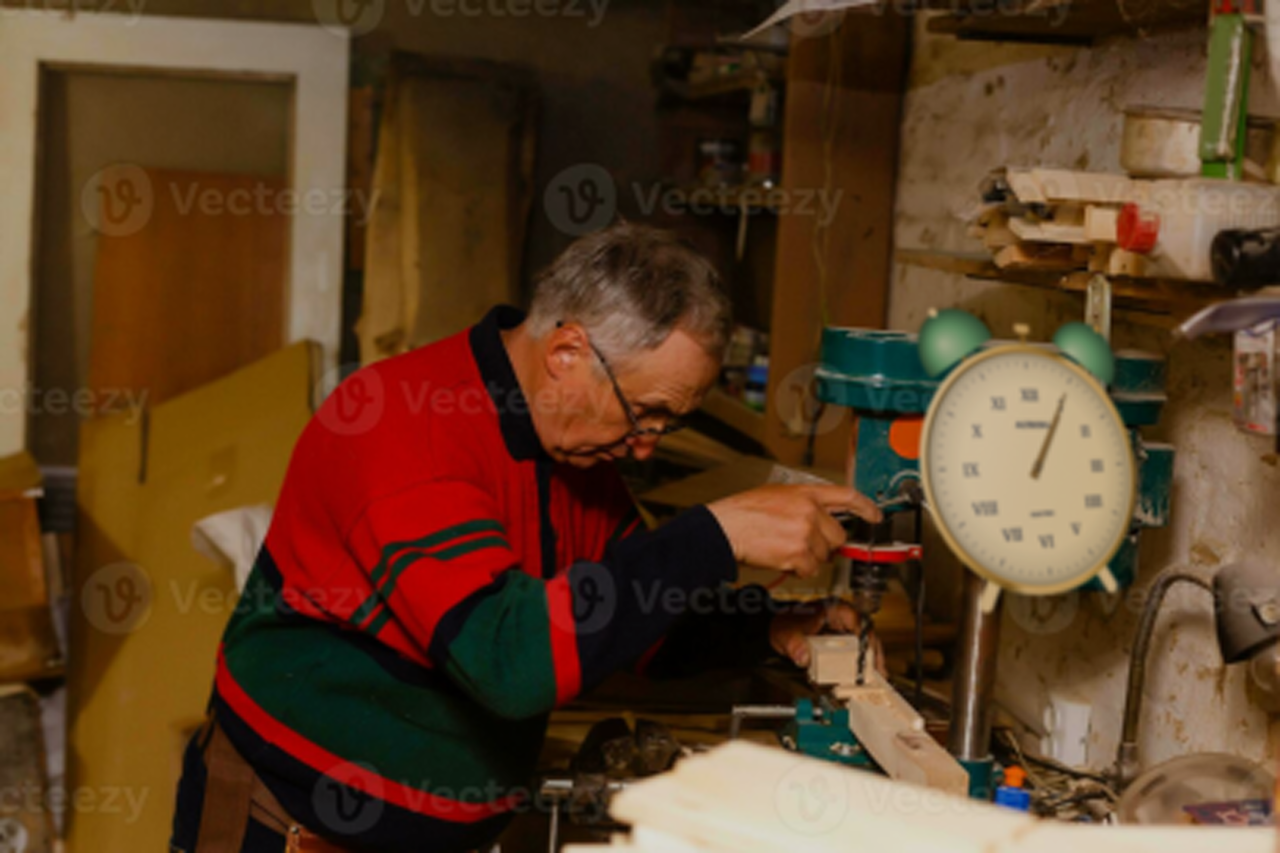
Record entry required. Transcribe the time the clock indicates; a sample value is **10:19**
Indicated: **1:05**
